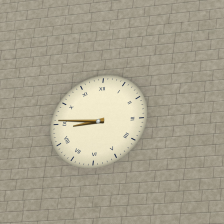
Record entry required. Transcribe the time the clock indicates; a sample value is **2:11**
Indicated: **8:46**
